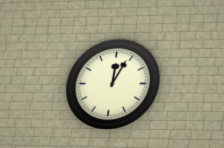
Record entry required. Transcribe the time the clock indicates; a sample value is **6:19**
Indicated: **12:04**
